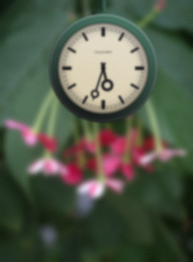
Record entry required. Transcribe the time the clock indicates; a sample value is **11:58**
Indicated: **5:33**
